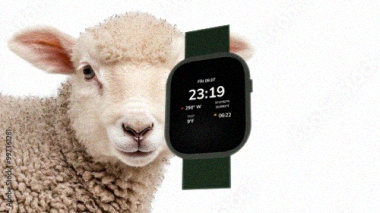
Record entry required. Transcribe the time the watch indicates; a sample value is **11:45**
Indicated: **23:19**
